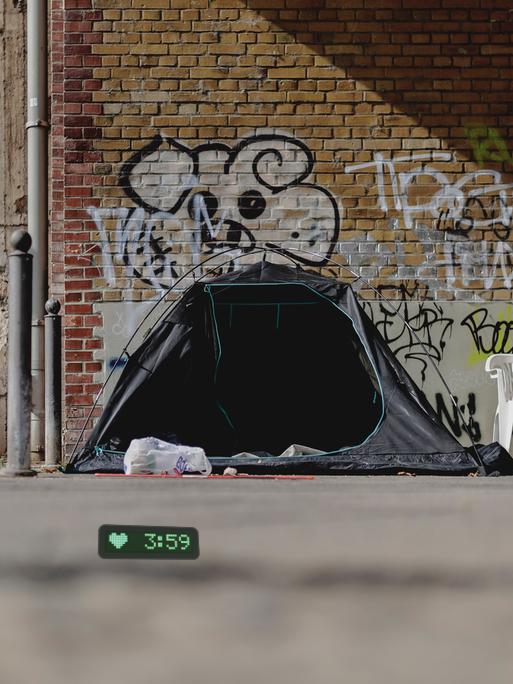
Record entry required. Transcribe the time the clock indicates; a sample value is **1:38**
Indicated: **3:59**
